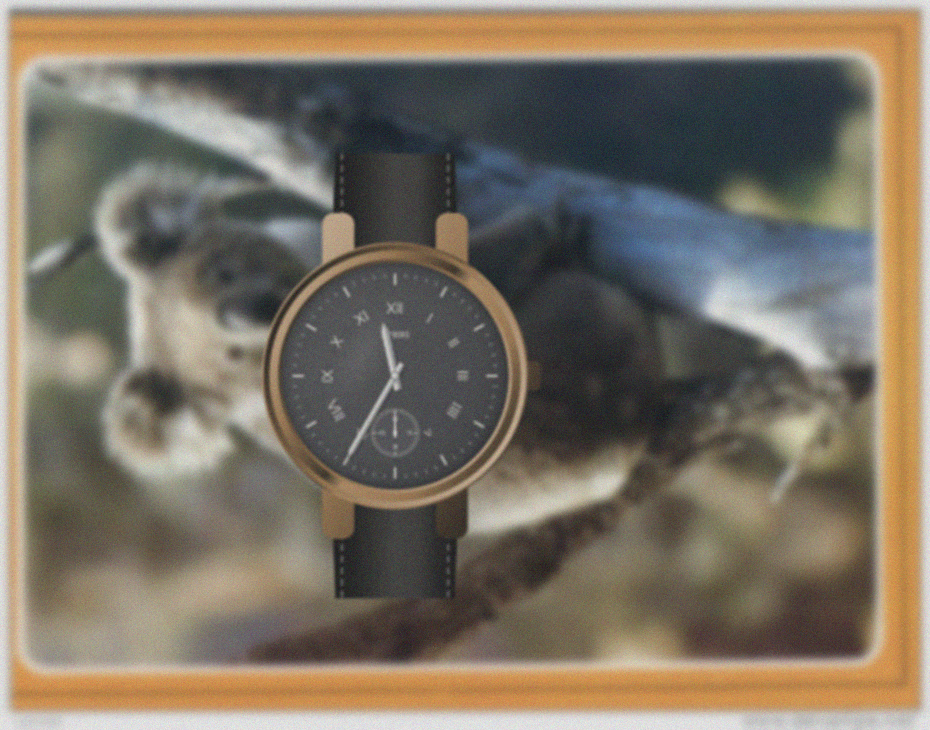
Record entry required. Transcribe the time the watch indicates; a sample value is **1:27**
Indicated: **11:35**
